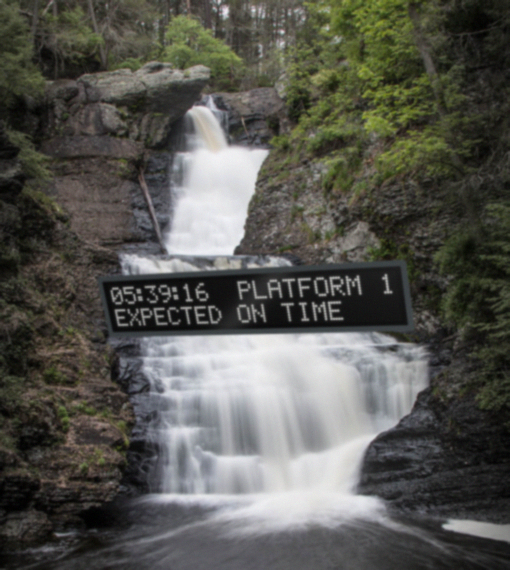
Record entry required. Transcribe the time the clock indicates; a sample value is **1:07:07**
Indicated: **5:39:16**
